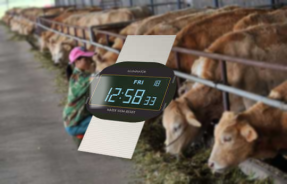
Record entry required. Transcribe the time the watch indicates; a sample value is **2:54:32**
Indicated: **12:58:33**
